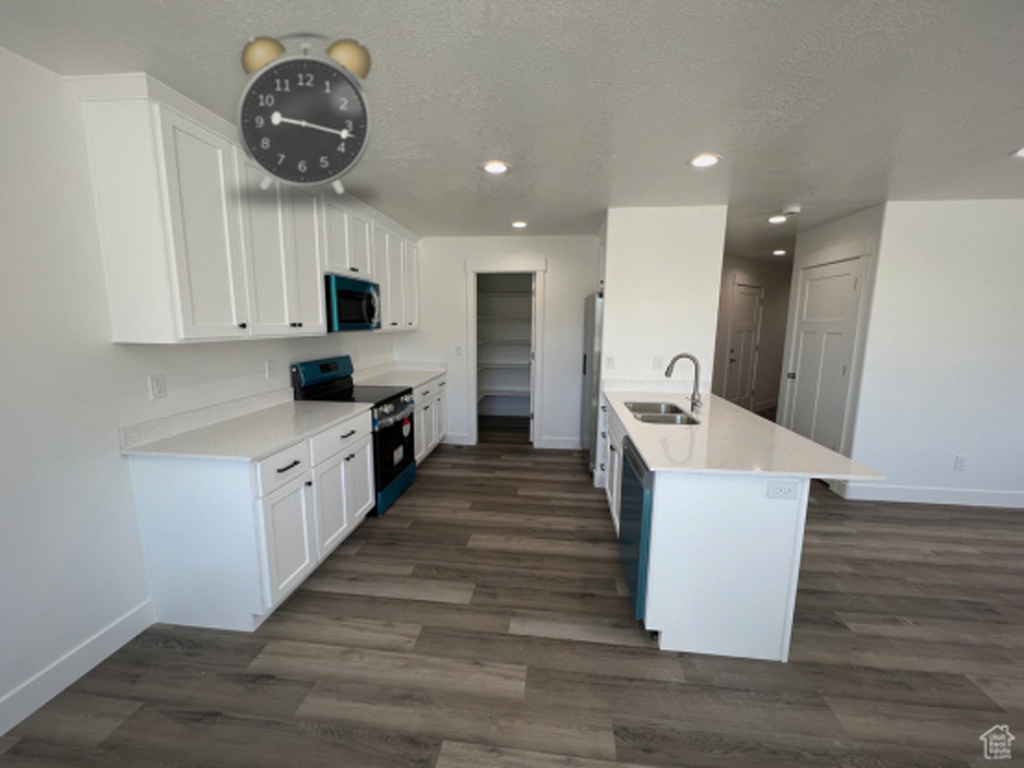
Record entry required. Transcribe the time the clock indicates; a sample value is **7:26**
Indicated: **9:17**
